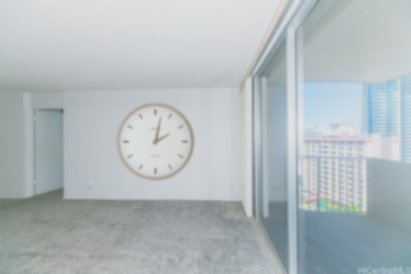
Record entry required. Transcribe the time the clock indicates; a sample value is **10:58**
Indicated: **2:02**
